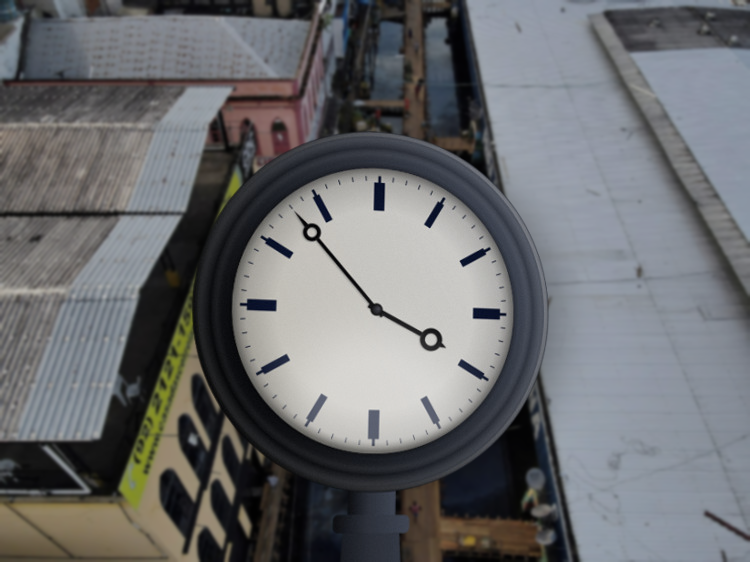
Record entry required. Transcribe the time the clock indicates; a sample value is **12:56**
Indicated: **3:53**
